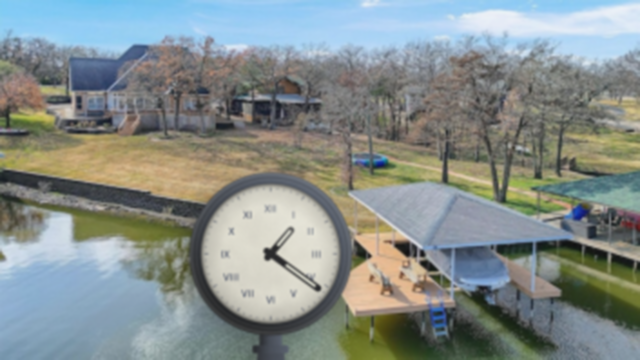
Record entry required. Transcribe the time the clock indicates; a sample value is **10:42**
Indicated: **1:21**
